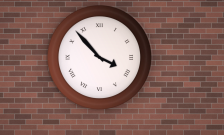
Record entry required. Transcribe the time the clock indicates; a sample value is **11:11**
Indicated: **3:53**
